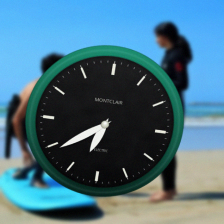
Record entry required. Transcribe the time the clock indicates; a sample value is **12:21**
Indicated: **6:39**
